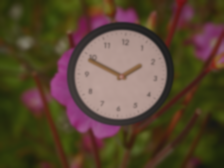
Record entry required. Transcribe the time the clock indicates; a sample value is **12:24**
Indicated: **1:49**
